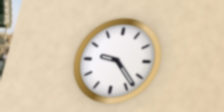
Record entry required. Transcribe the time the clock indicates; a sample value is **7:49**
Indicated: **9:23**
